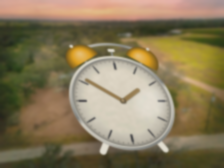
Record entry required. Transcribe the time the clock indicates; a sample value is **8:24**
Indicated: **1:51**
